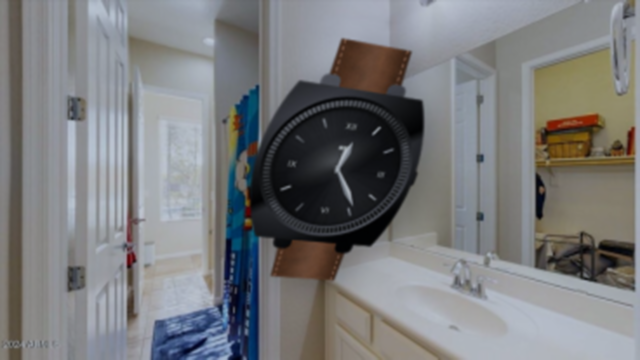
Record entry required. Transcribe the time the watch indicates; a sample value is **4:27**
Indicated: **12:24**
